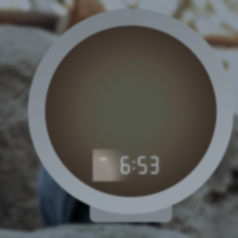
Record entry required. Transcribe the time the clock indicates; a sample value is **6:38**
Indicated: **6:53**
